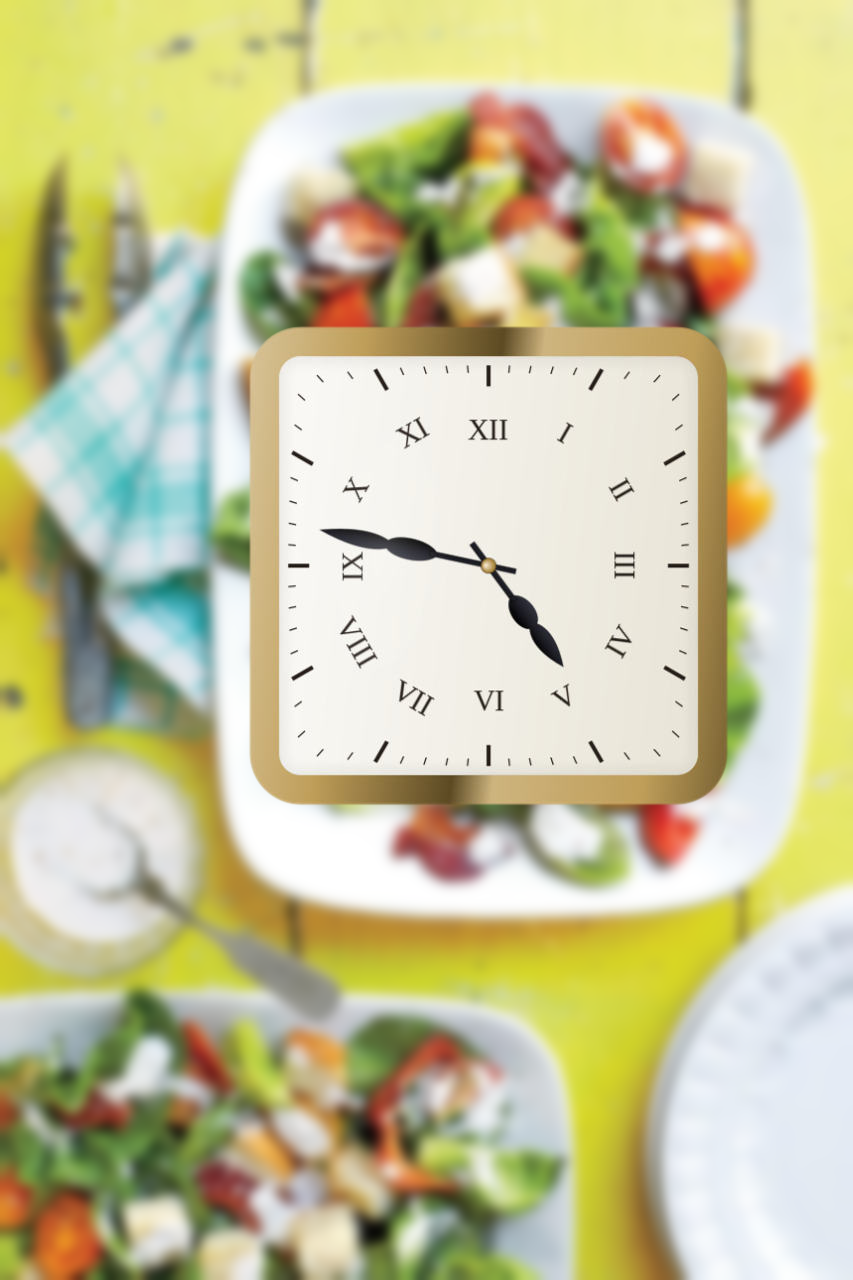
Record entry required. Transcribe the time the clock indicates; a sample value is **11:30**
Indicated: **4:47**
